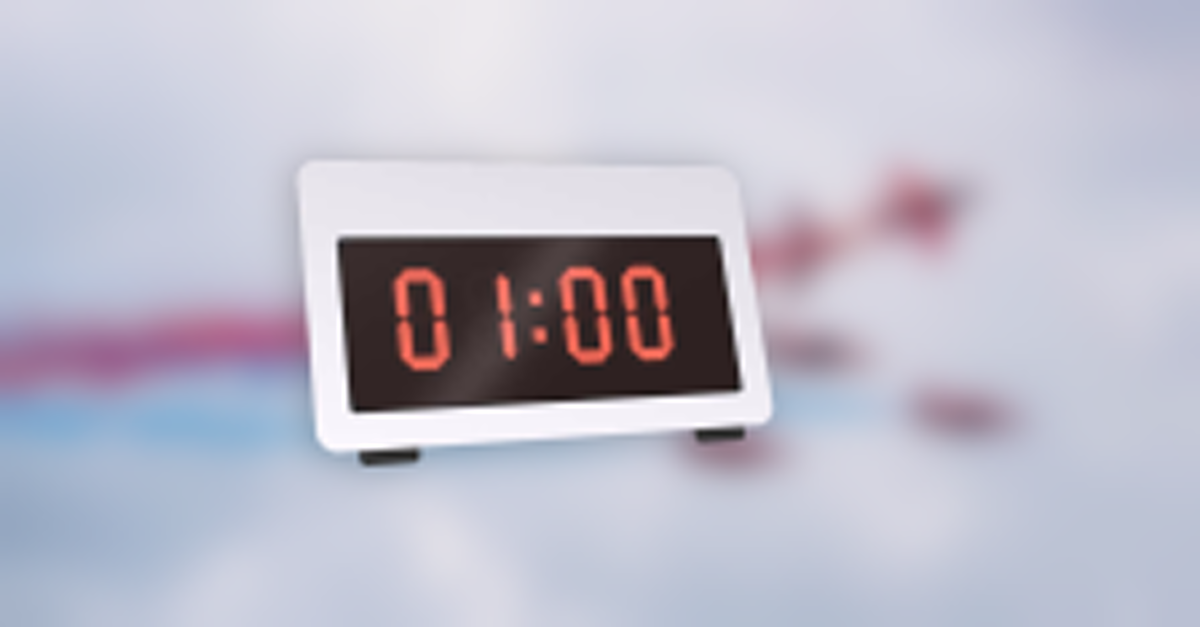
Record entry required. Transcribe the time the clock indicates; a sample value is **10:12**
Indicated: **1:00**
